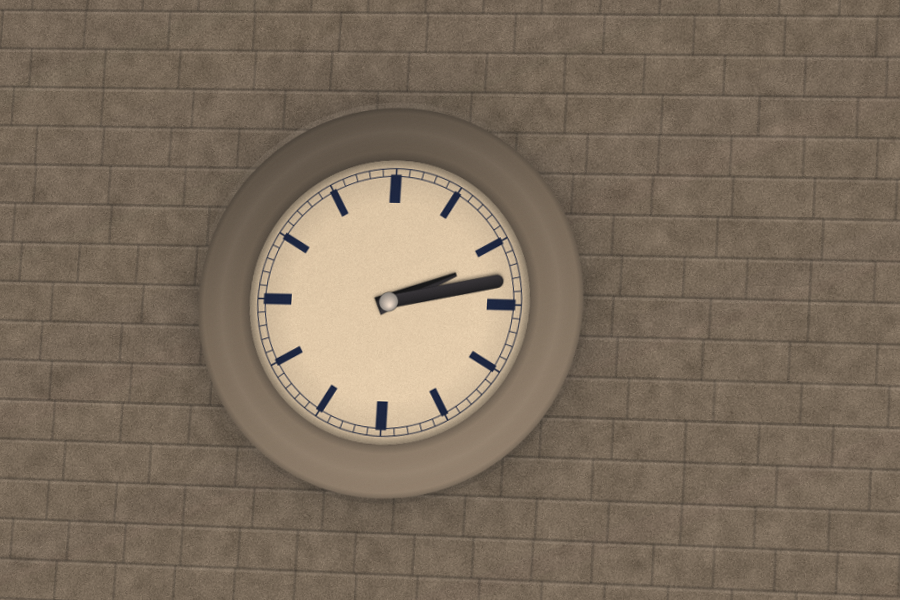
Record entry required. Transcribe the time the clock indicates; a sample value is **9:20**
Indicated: **2:13**
